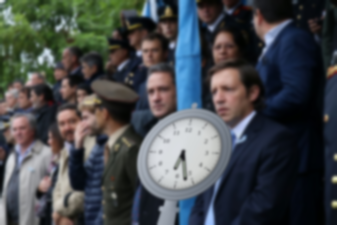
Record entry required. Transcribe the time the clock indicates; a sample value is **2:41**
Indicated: **6:27**
